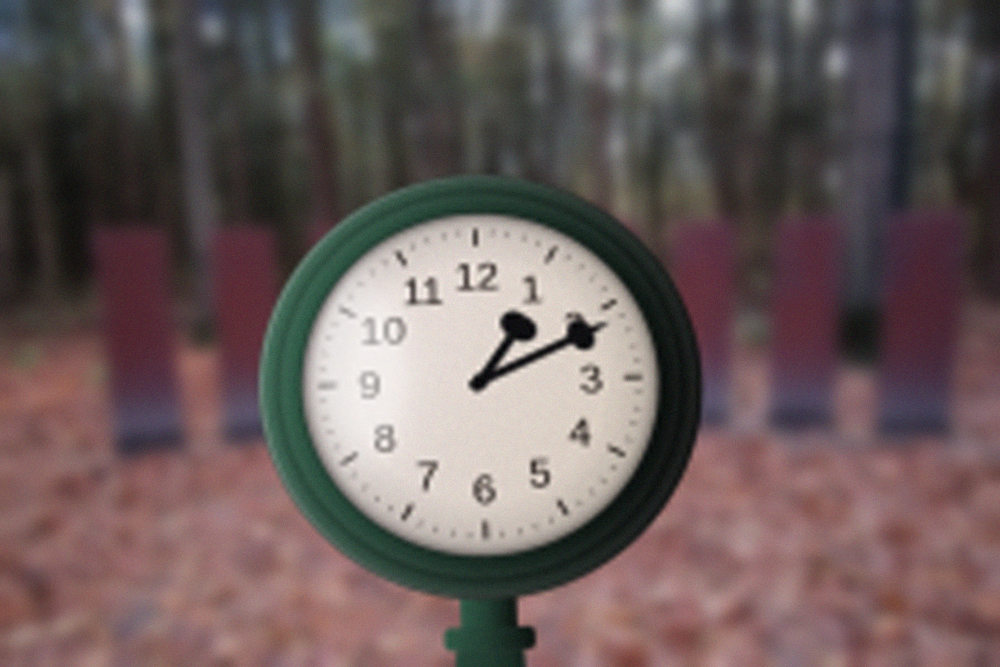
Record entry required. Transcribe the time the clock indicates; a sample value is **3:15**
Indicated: **1:11**
